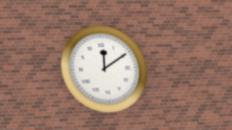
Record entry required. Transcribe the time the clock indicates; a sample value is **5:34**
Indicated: **12:10**
